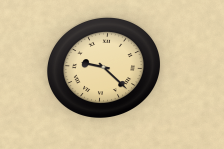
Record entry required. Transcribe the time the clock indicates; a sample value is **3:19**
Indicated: **9:22**
